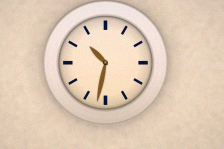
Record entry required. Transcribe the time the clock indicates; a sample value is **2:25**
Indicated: **10:32**
